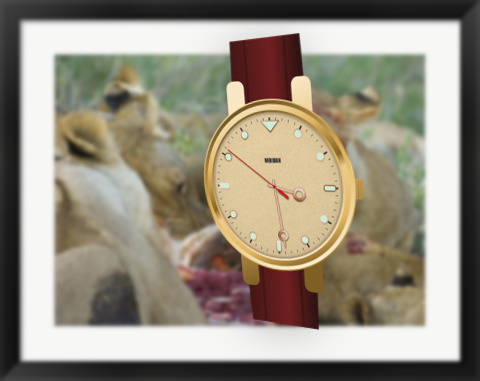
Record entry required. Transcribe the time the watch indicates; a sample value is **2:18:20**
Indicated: **3:28:51**
